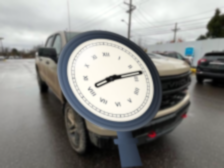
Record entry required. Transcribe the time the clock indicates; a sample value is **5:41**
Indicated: **8:13**
